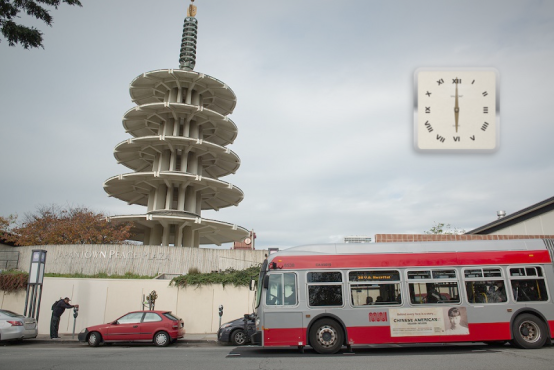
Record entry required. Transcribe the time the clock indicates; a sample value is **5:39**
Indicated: **6:00**
